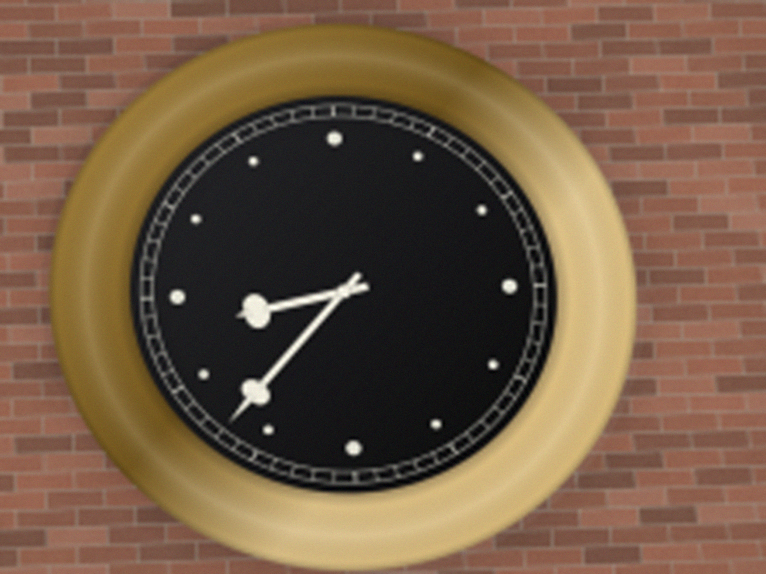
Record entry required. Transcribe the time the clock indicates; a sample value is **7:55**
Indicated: **8:37**
